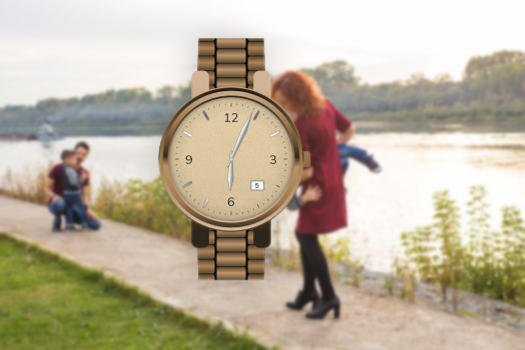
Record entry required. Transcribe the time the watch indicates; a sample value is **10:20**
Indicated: **6:04**
